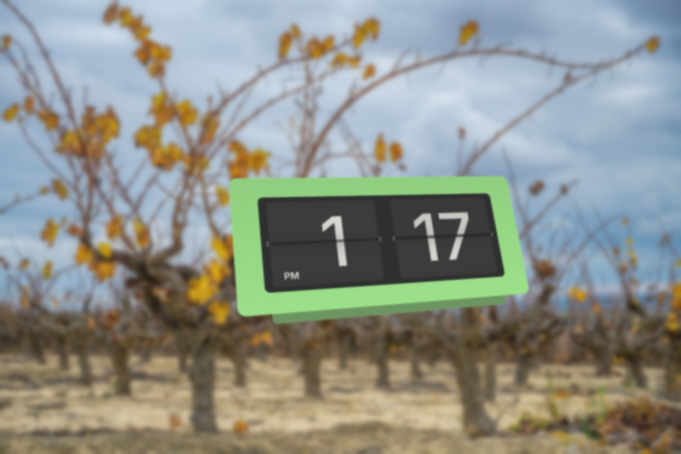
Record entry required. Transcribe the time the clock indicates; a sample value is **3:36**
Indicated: **1:17**
